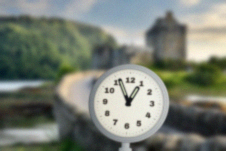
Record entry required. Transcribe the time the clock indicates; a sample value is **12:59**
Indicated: **12:56**
